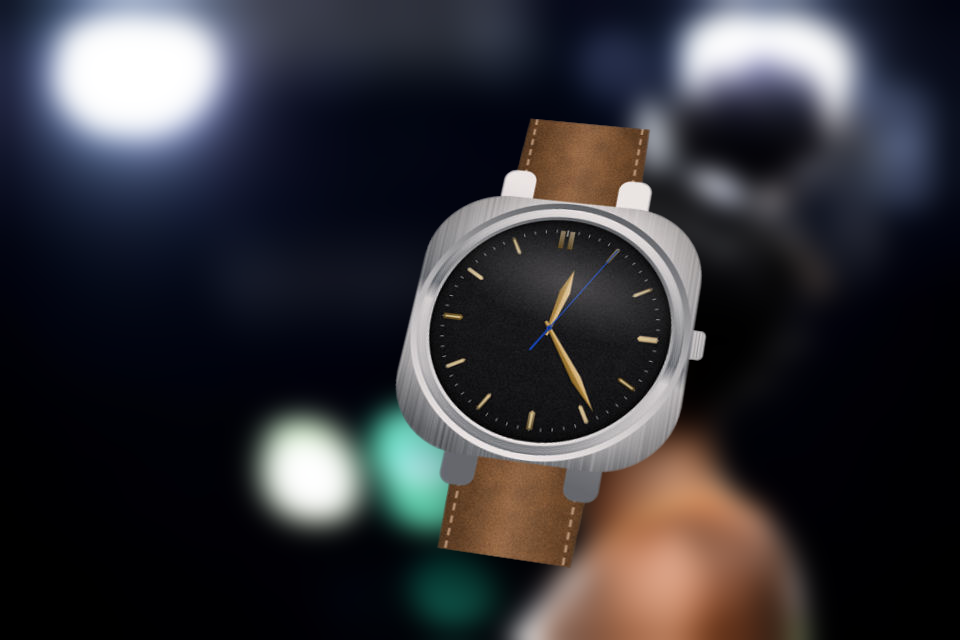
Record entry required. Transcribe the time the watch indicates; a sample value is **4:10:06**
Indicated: **12:24:05**
